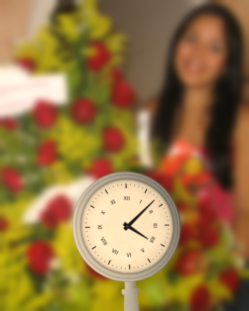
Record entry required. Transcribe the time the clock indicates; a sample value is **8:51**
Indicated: **4:08**
